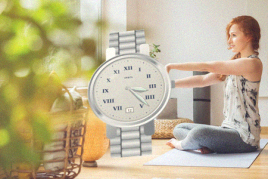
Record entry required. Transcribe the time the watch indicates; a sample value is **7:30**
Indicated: **3:23**
